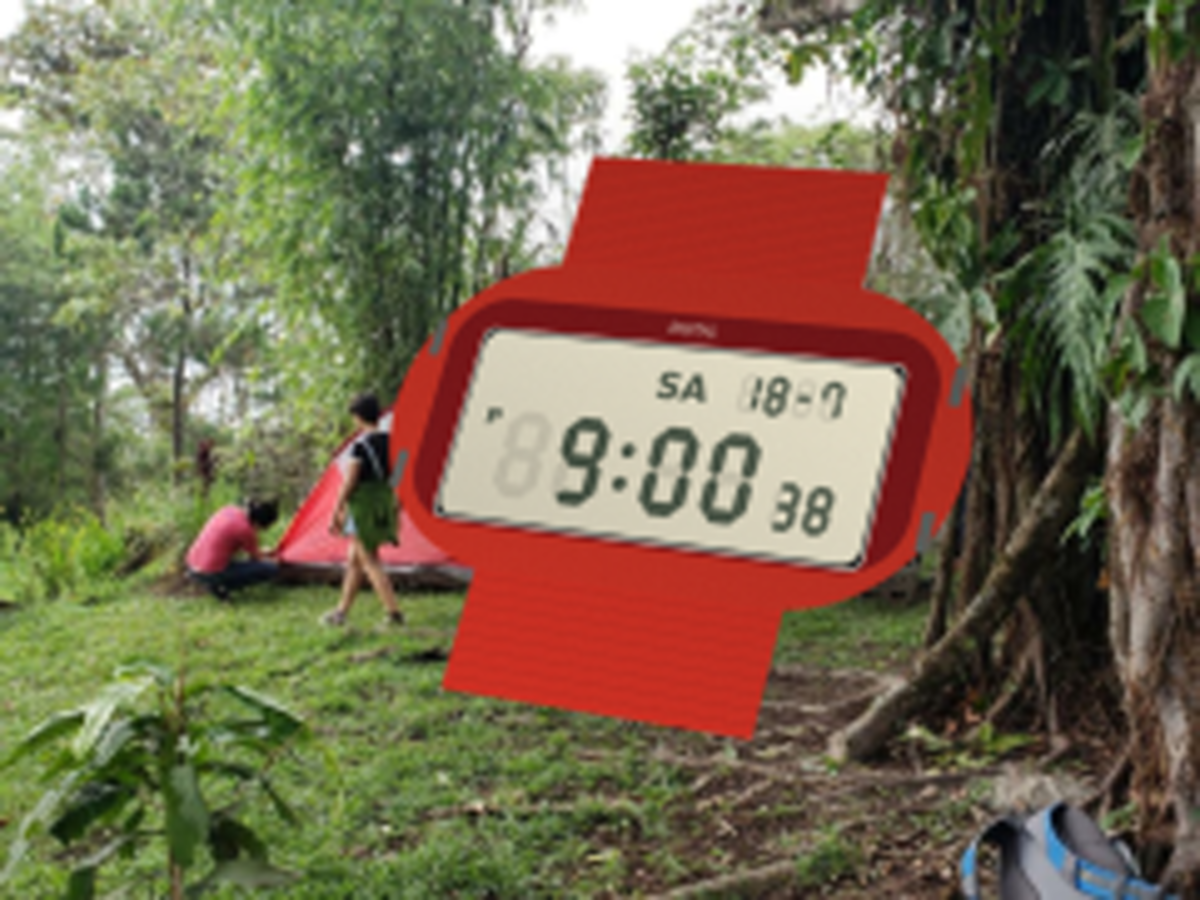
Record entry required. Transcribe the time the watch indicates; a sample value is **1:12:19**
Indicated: **9:00:38**
